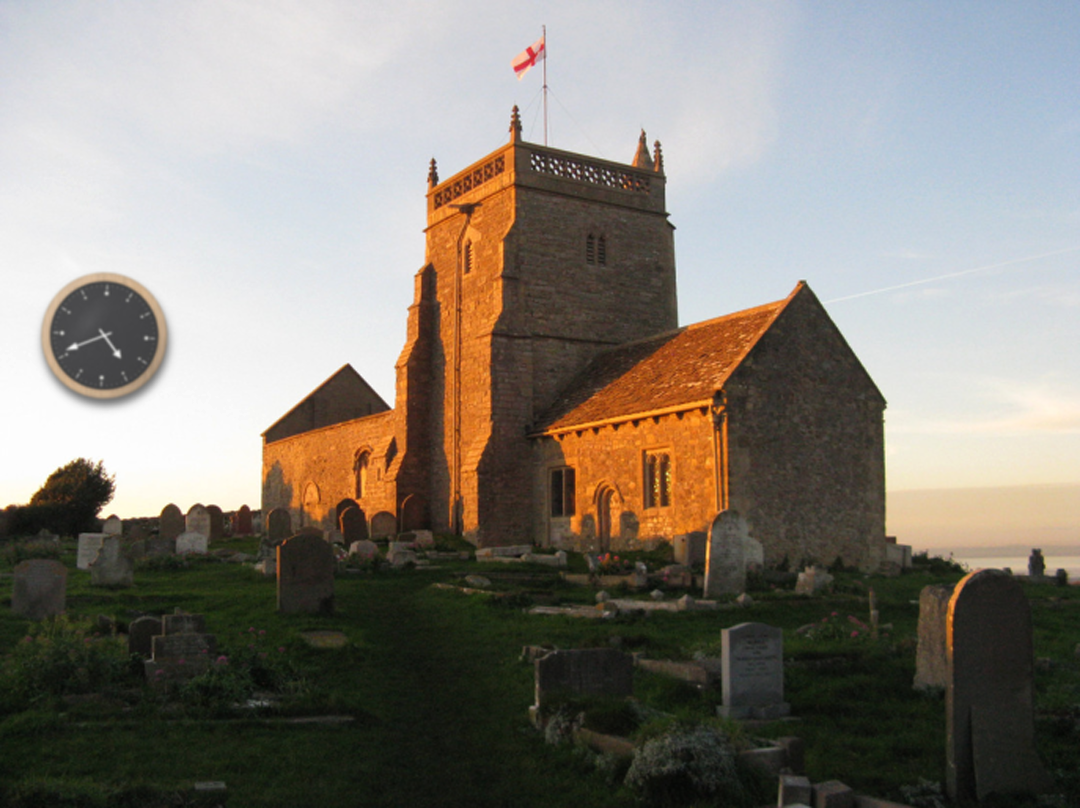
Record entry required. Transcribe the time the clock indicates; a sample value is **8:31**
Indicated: **4:41**
